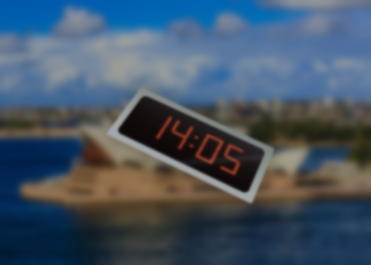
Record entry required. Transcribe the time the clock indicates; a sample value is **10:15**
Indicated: **14:05**
